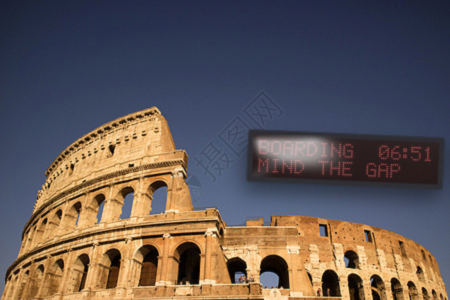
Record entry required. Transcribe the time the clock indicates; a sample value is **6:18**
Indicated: **6:51**
